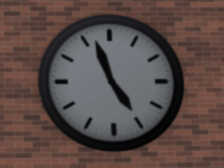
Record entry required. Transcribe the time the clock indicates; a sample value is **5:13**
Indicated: **4:57**
